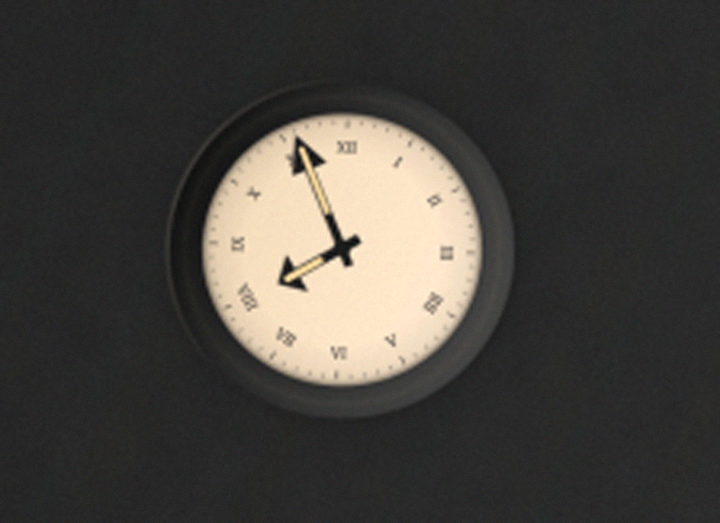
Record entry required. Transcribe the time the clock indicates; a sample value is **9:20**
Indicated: **7:56**
